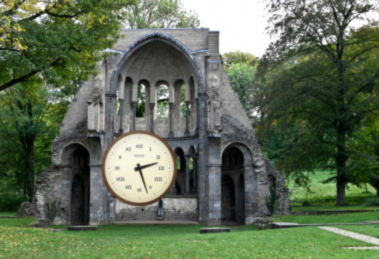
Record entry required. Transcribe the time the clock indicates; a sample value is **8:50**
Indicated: **2:27**
